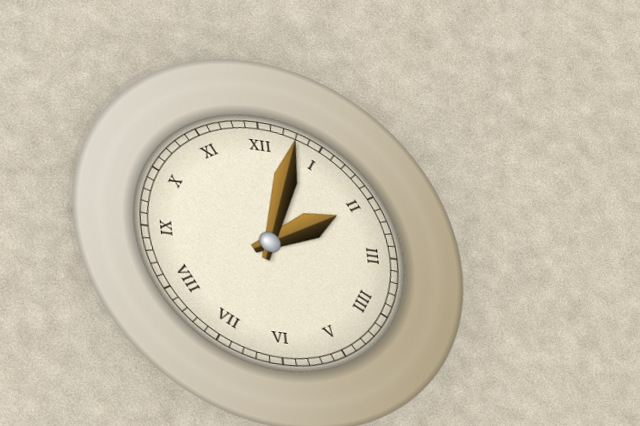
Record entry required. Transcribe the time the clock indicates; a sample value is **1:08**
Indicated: **2:03**
